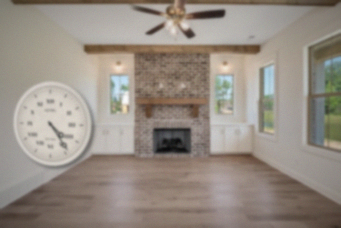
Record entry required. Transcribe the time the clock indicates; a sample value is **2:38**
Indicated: **4:24**
